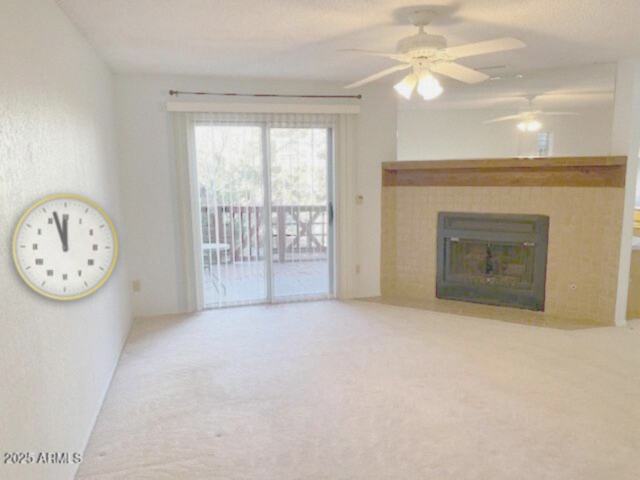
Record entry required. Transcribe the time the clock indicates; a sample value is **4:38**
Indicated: **11:57**
